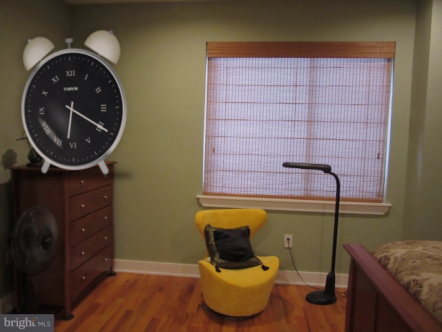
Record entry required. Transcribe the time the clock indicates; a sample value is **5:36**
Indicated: **6:20**
